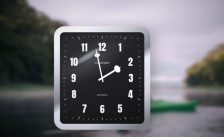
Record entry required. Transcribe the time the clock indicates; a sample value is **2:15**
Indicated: **1:58**
